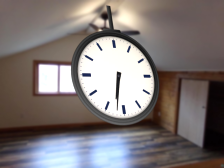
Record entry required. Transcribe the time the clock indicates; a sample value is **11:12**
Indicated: **6:32**
